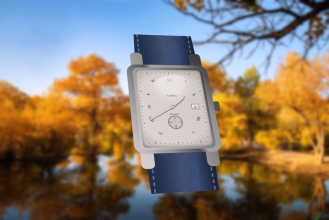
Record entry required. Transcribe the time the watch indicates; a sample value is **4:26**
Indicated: **1:40**
